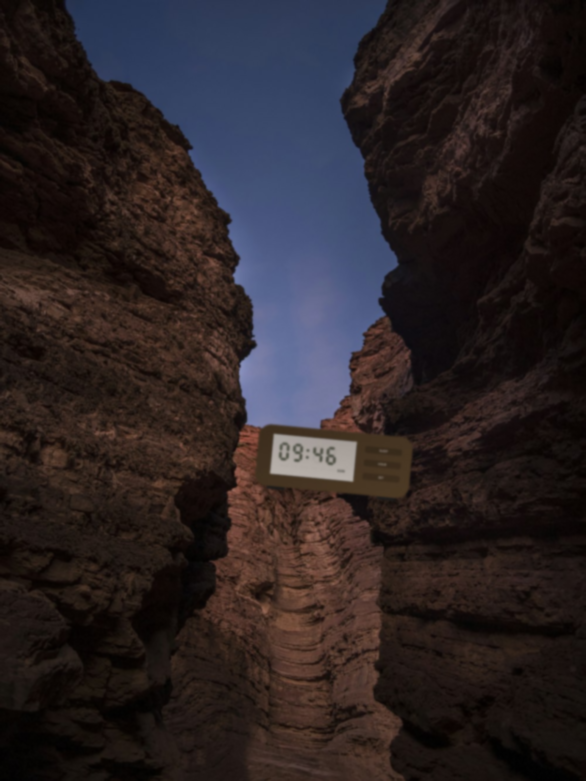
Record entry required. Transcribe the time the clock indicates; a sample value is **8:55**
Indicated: **9:46**
